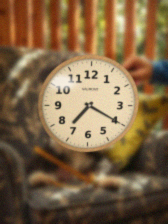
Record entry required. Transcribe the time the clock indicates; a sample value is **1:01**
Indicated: **7:20**
